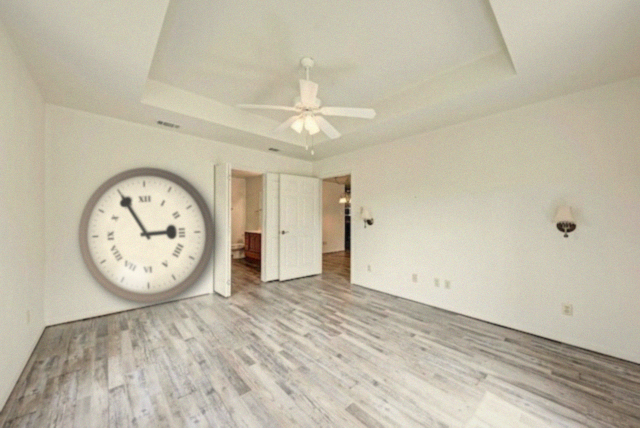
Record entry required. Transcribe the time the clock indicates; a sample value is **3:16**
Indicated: **2:55**
